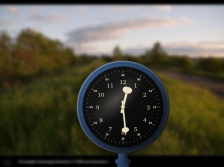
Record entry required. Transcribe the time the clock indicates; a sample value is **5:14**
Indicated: **12:29**
